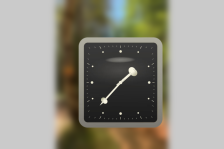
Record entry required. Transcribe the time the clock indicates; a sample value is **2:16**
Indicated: **1:37**
